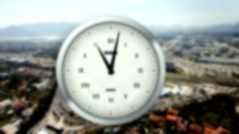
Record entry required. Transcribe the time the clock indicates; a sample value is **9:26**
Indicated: **11:02**
